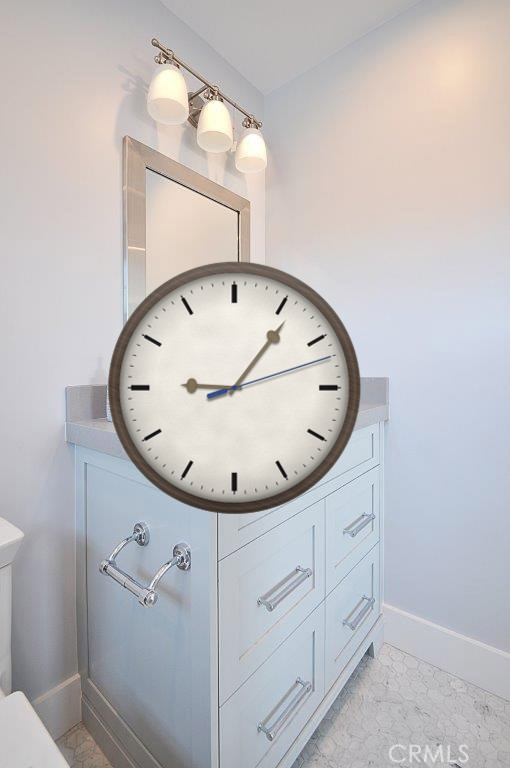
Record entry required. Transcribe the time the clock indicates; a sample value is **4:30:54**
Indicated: **9:06:12**
